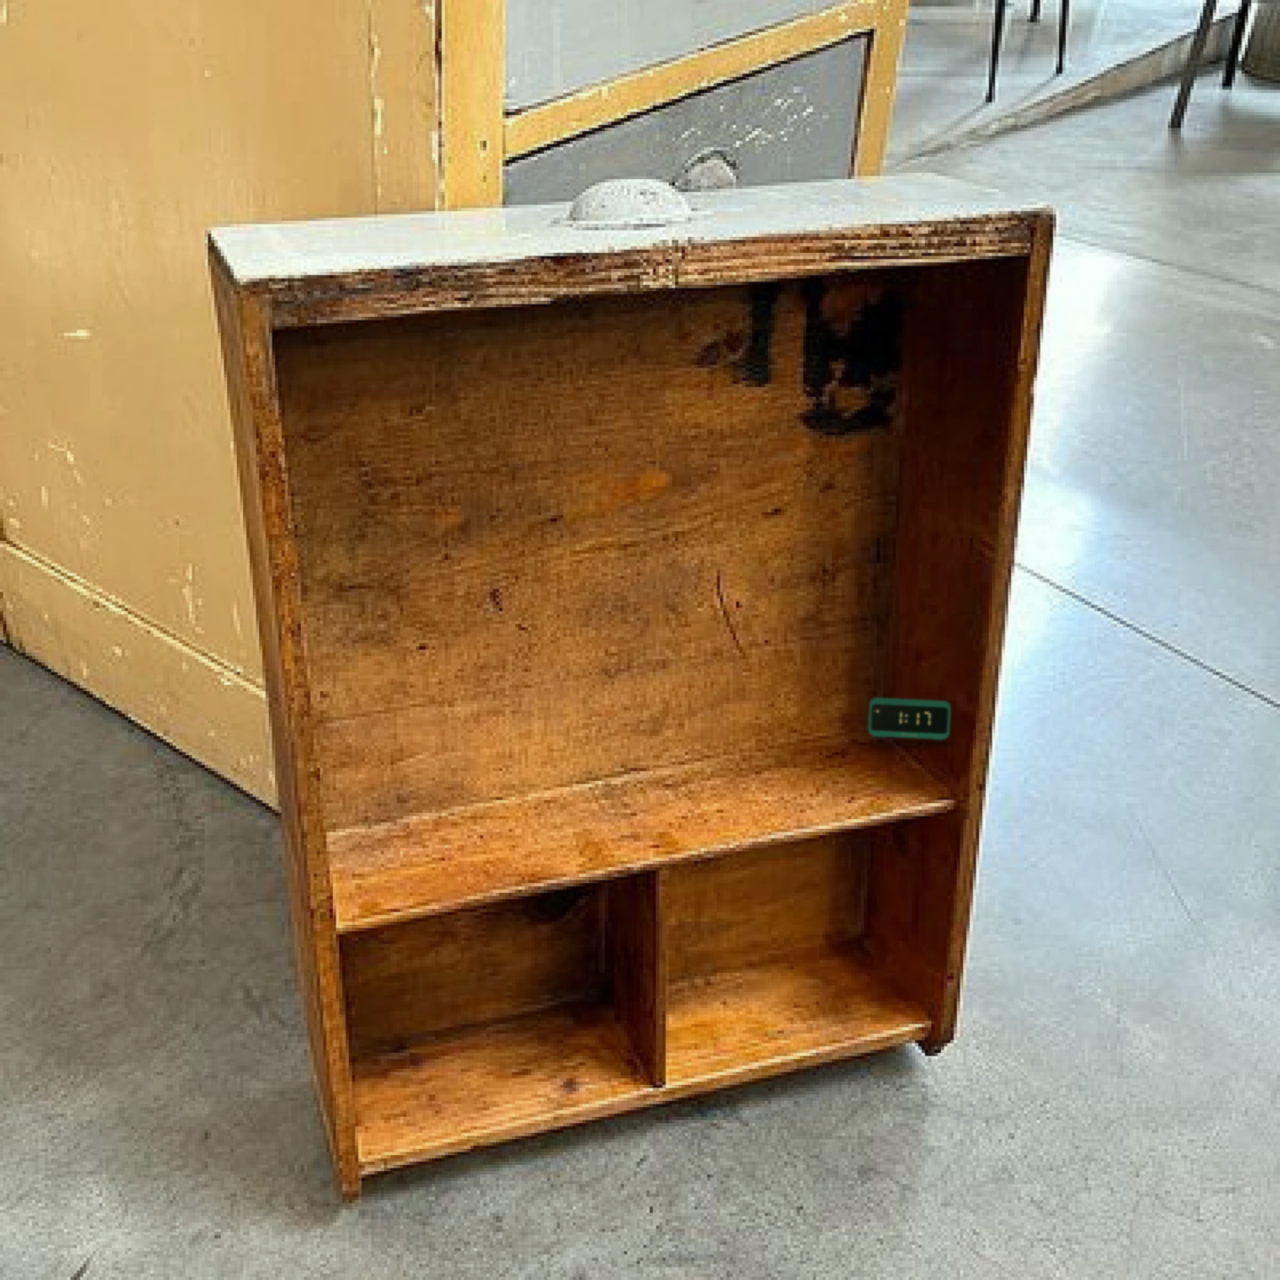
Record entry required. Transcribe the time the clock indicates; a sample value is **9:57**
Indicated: **1:17**
